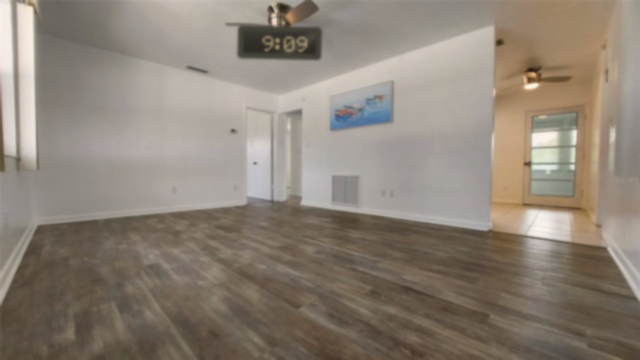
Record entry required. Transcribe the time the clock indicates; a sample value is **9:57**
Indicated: **9:09**
